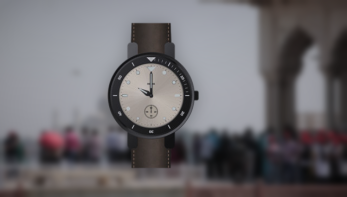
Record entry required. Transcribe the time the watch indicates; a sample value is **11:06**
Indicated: **10:00**
